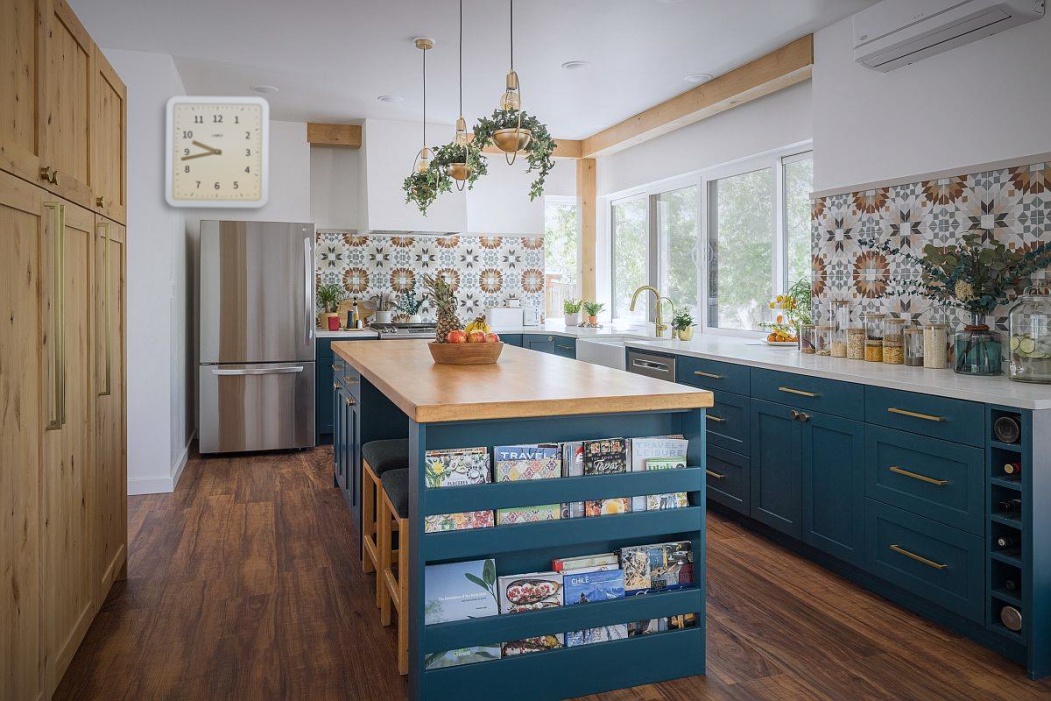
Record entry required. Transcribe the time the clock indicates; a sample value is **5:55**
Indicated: **9:43**
